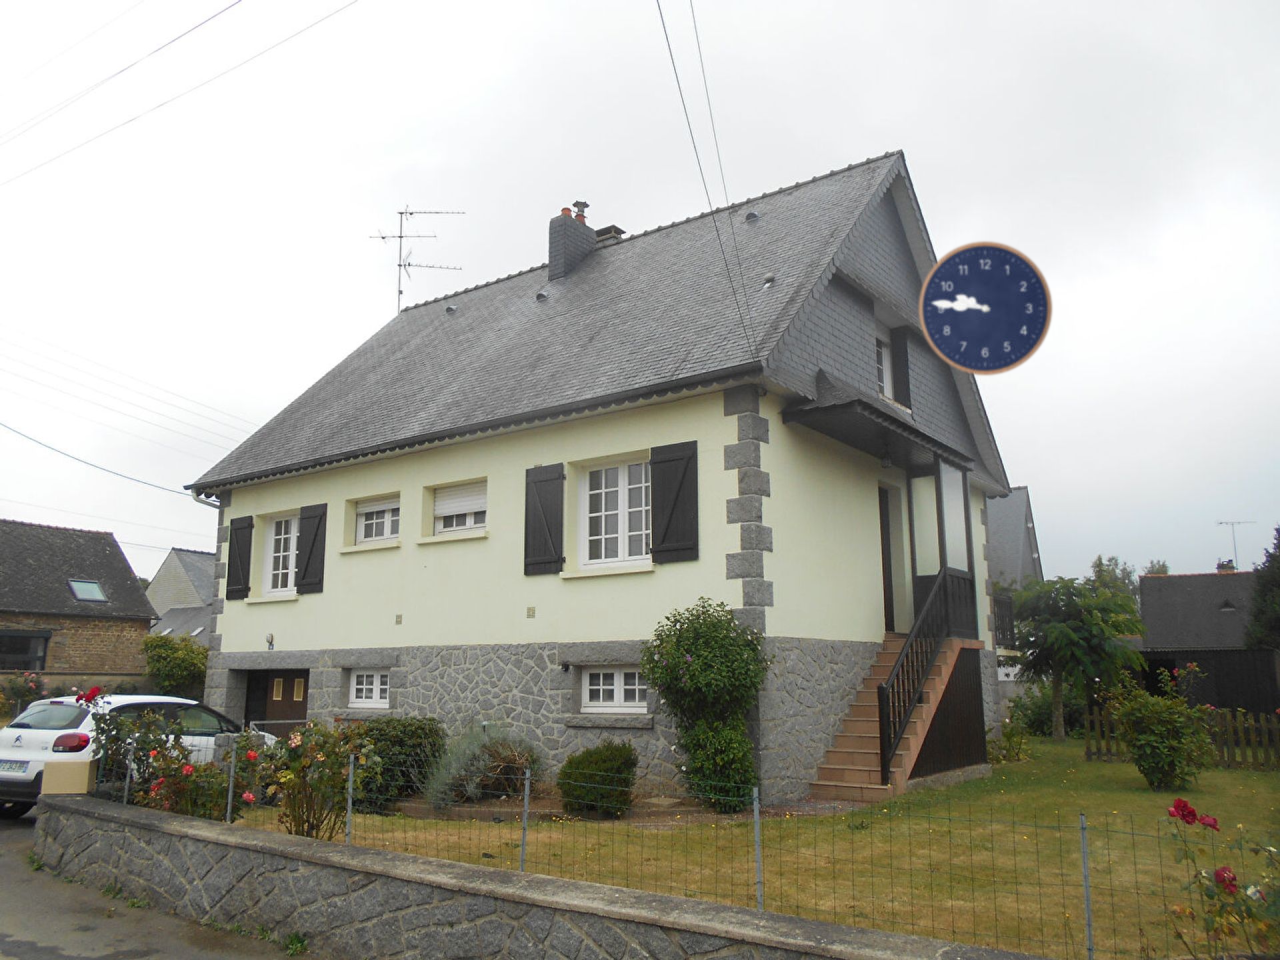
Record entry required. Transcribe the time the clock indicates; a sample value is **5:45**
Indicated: **9:46**
